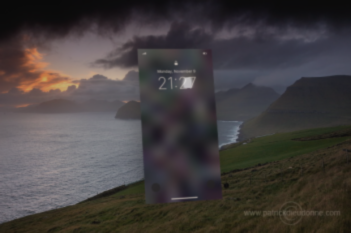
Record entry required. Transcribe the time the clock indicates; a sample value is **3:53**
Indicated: **21:27**
